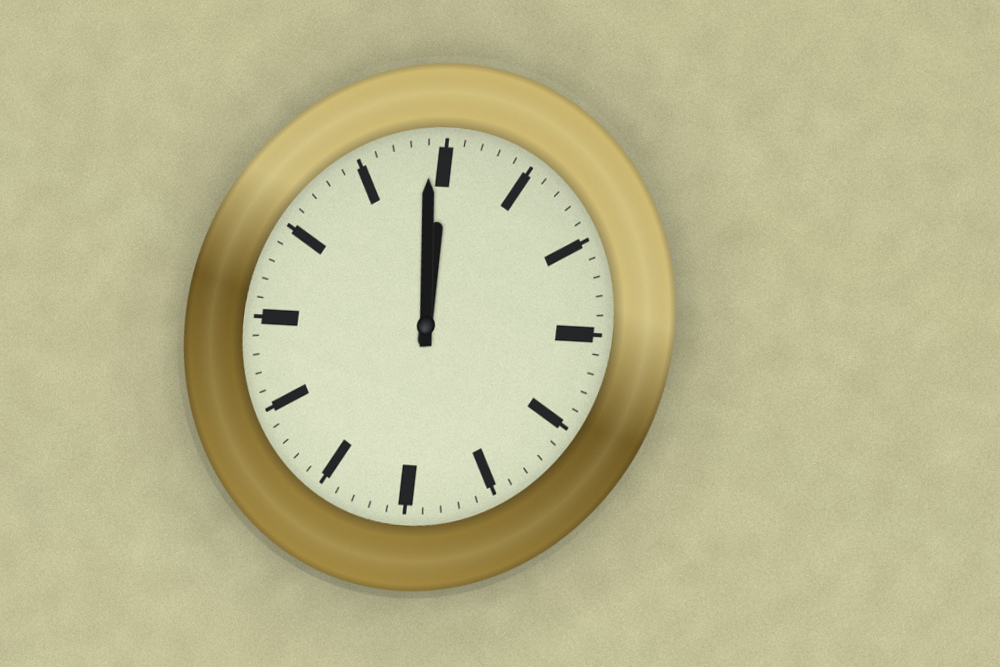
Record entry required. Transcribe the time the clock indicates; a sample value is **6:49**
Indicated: **11:59**
